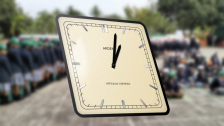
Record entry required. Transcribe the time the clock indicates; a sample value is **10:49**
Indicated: **1:03**
